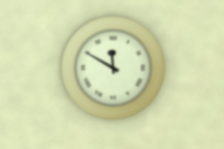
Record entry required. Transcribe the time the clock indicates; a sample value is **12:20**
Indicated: **11:50**
